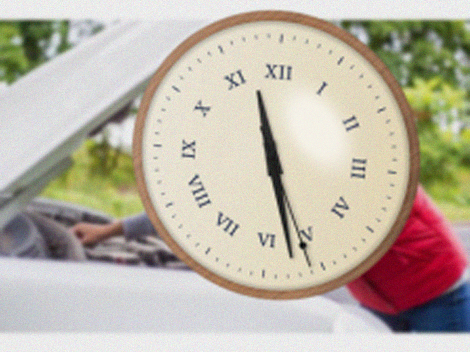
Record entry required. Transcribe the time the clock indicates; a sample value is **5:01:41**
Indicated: **11:27:26**
